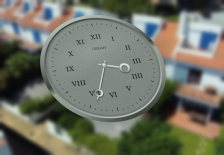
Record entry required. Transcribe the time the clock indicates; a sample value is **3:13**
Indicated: **3:34**
